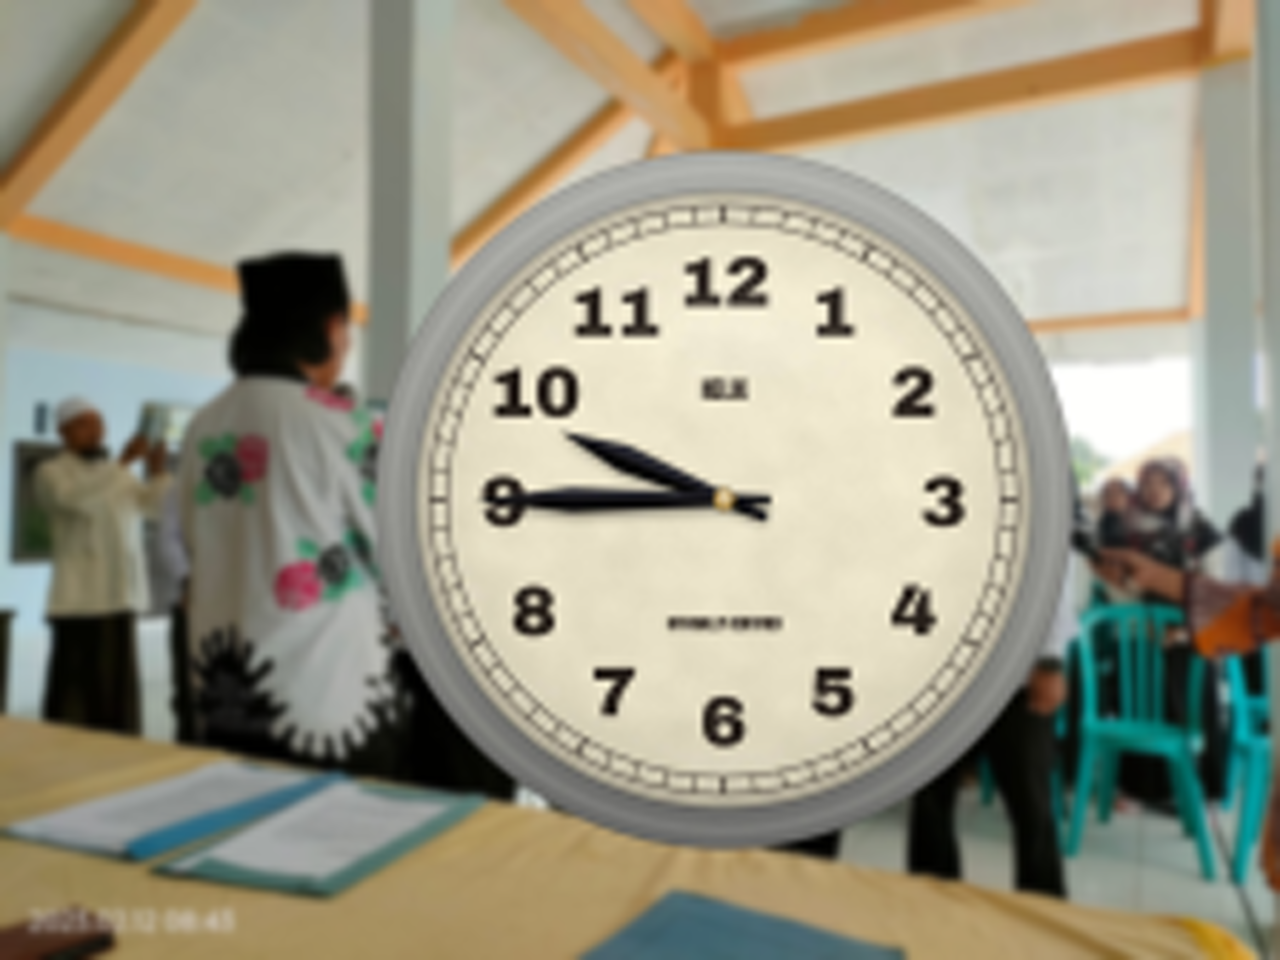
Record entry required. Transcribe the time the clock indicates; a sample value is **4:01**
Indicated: **9:45**
